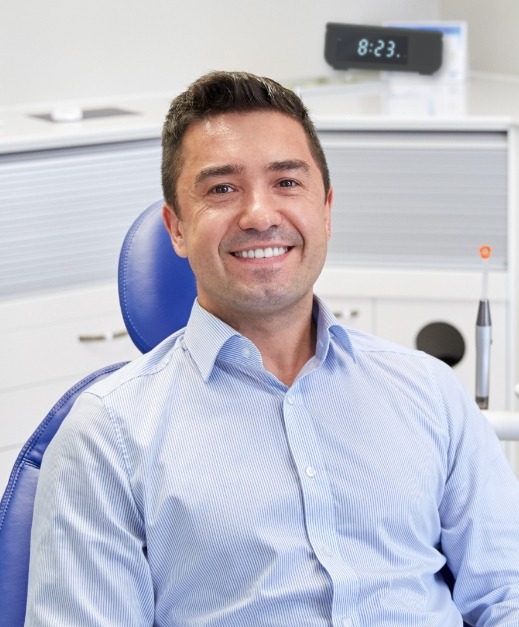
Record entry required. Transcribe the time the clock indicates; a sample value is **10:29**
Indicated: **8:23**
